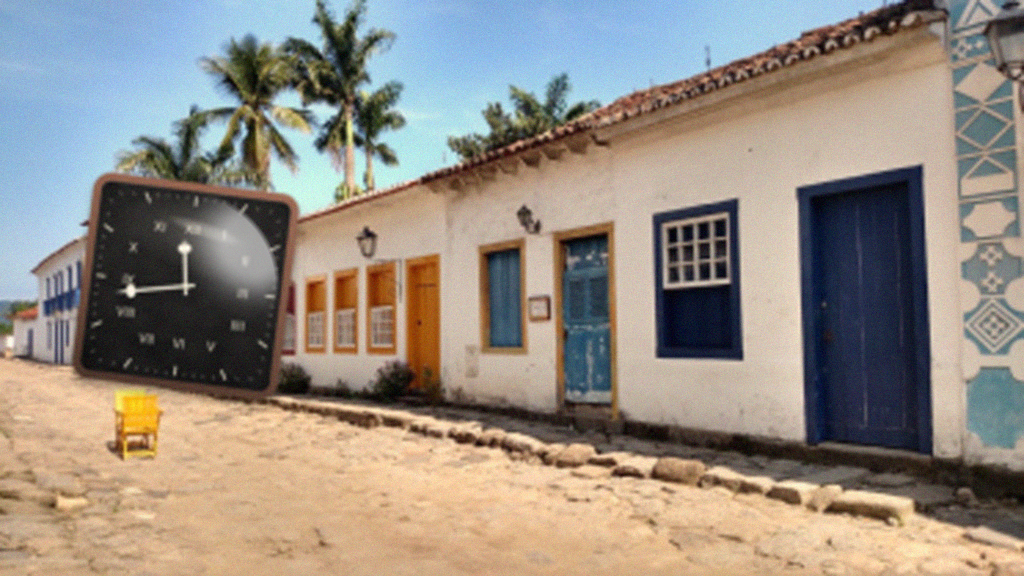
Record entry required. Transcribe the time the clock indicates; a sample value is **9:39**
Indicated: **11:43**
